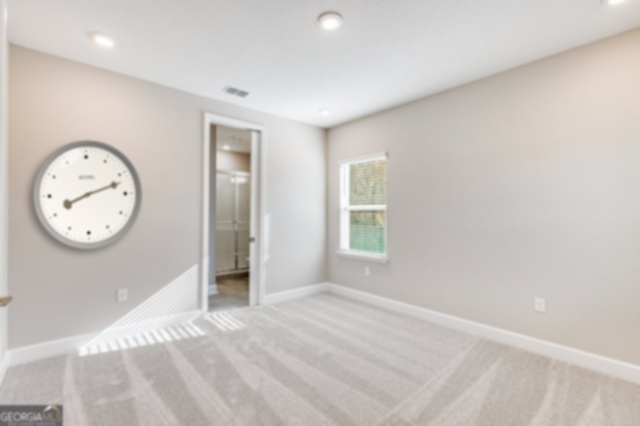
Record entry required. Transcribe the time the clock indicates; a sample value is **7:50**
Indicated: **8:12**
